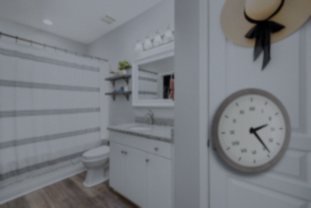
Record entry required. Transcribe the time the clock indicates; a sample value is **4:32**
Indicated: **2:24**
